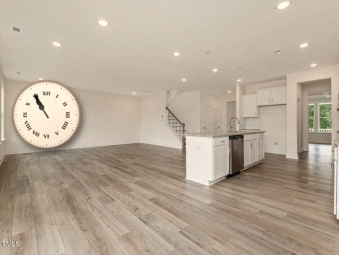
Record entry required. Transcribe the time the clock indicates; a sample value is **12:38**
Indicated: **10:55**
